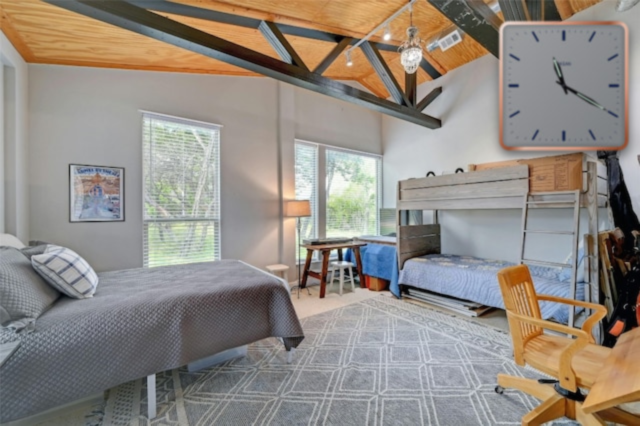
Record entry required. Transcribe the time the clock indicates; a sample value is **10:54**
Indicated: **11:20**
